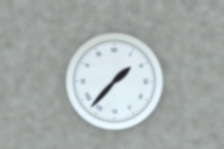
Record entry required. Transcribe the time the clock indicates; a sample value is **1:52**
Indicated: **1:37**
